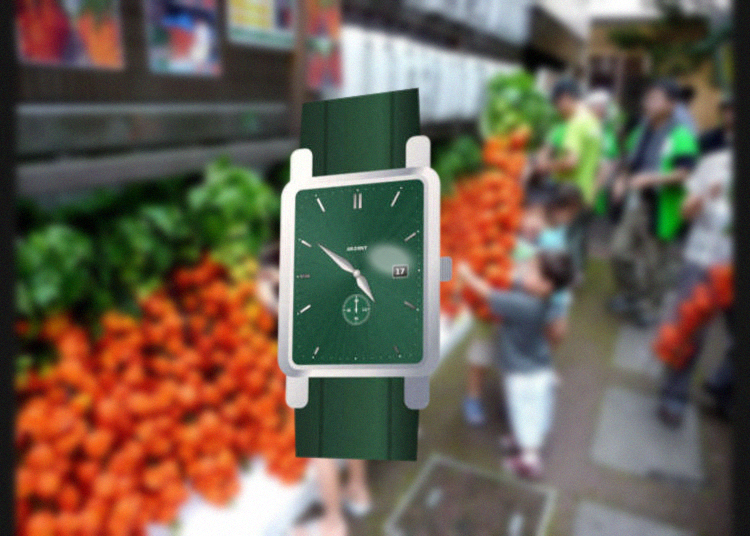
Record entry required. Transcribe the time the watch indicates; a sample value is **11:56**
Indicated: **4:51**
